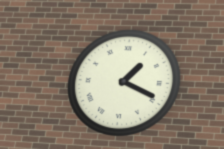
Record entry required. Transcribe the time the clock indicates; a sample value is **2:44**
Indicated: **1:19**
